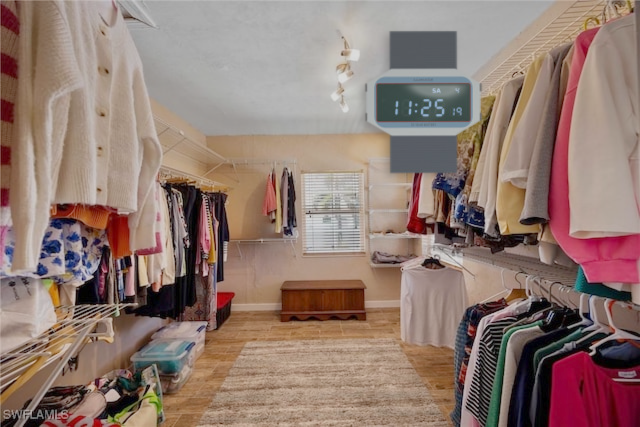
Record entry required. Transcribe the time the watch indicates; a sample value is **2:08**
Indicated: **11:25**
